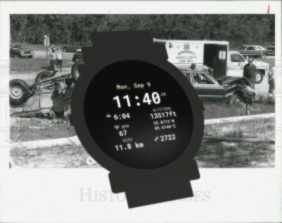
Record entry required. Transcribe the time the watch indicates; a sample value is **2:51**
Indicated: **11:40**
